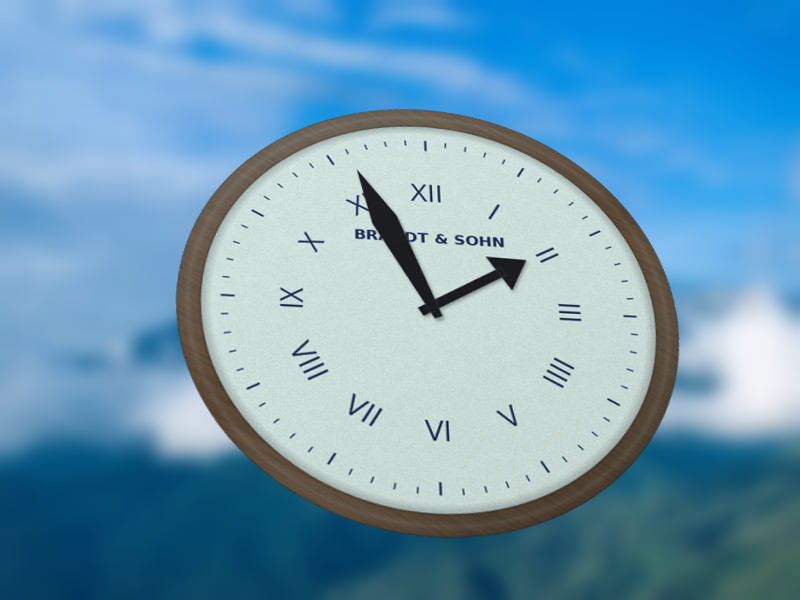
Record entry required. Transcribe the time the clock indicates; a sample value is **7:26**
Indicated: **1:56**
